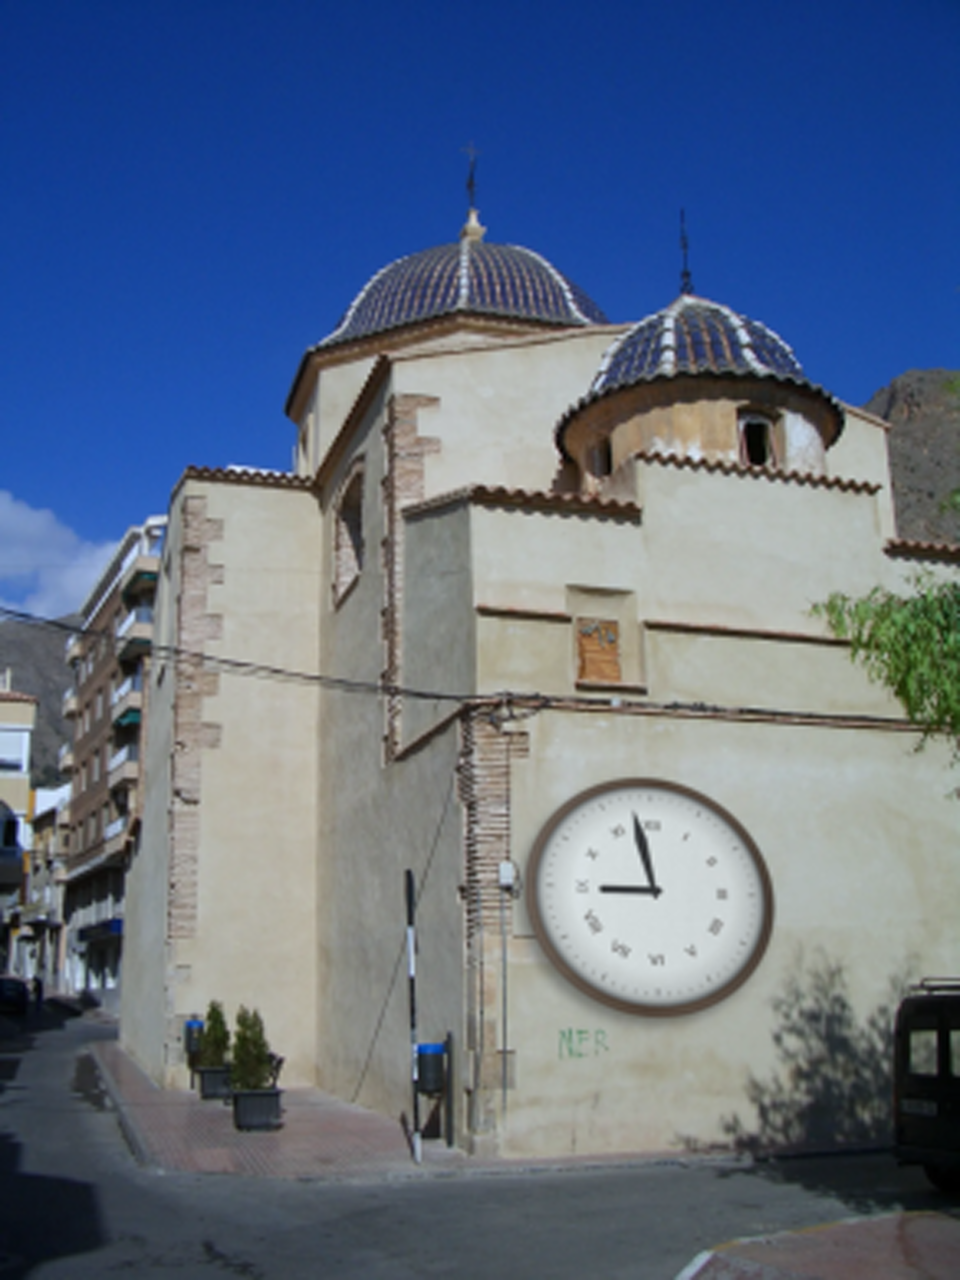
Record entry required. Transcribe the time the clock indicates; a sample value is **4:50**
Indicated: **8:58**
